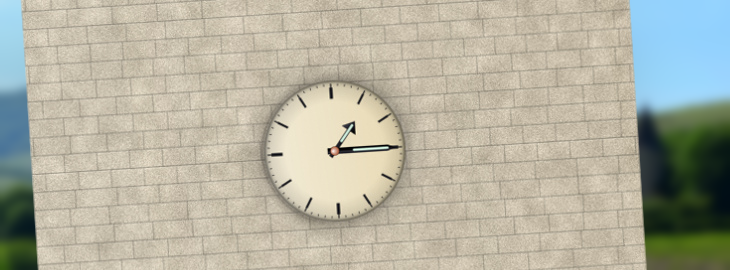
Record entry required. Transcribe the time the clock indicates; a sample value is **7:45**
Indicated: **1:15**
